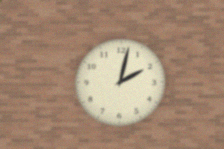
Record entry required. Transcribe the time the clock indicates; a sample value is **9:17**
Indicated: **2:02**
